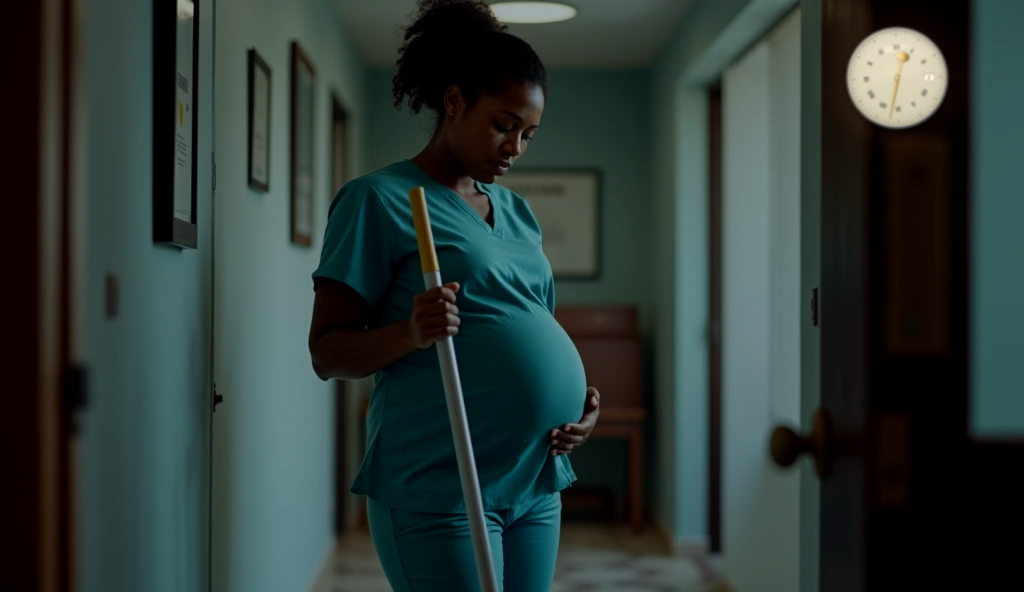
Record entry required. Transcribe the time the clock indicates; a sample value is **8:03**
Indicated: **12:32**
